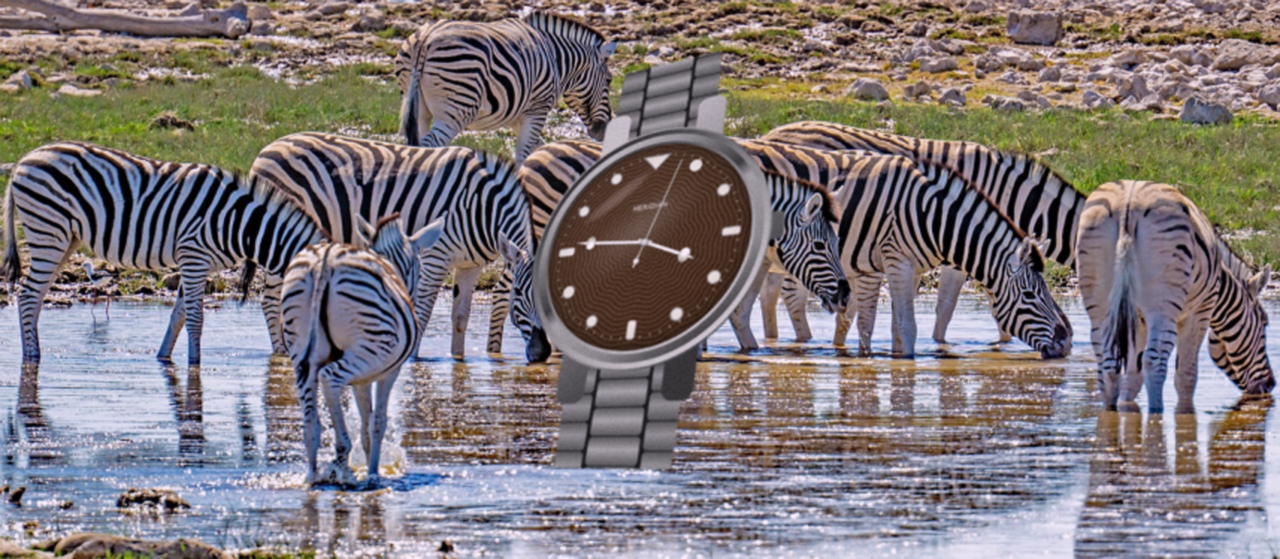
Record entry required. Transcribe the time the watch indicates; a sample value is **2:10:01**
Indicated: **3:46:03**
